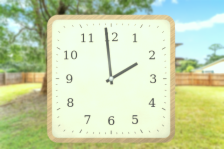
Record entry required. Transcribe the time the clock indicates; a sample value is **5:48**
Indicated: **1:59**
